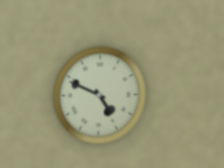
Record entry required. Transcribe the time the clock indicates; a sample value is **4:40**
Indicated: **4:49**
